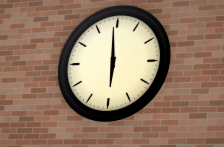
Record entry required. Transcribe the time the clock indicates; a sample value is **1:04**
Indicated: **5:59**
